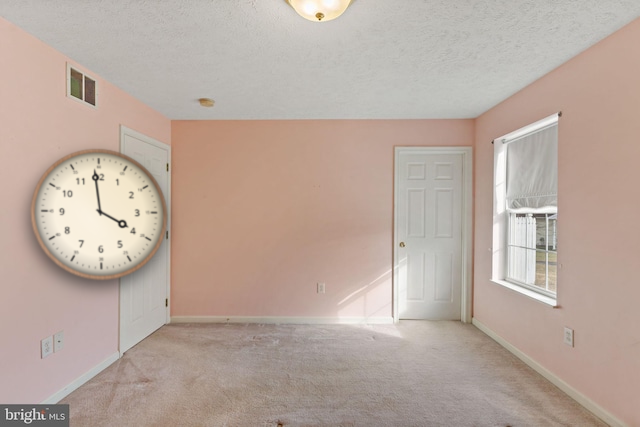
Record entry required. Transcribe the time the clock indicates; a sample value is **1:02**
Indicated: **3:59**
